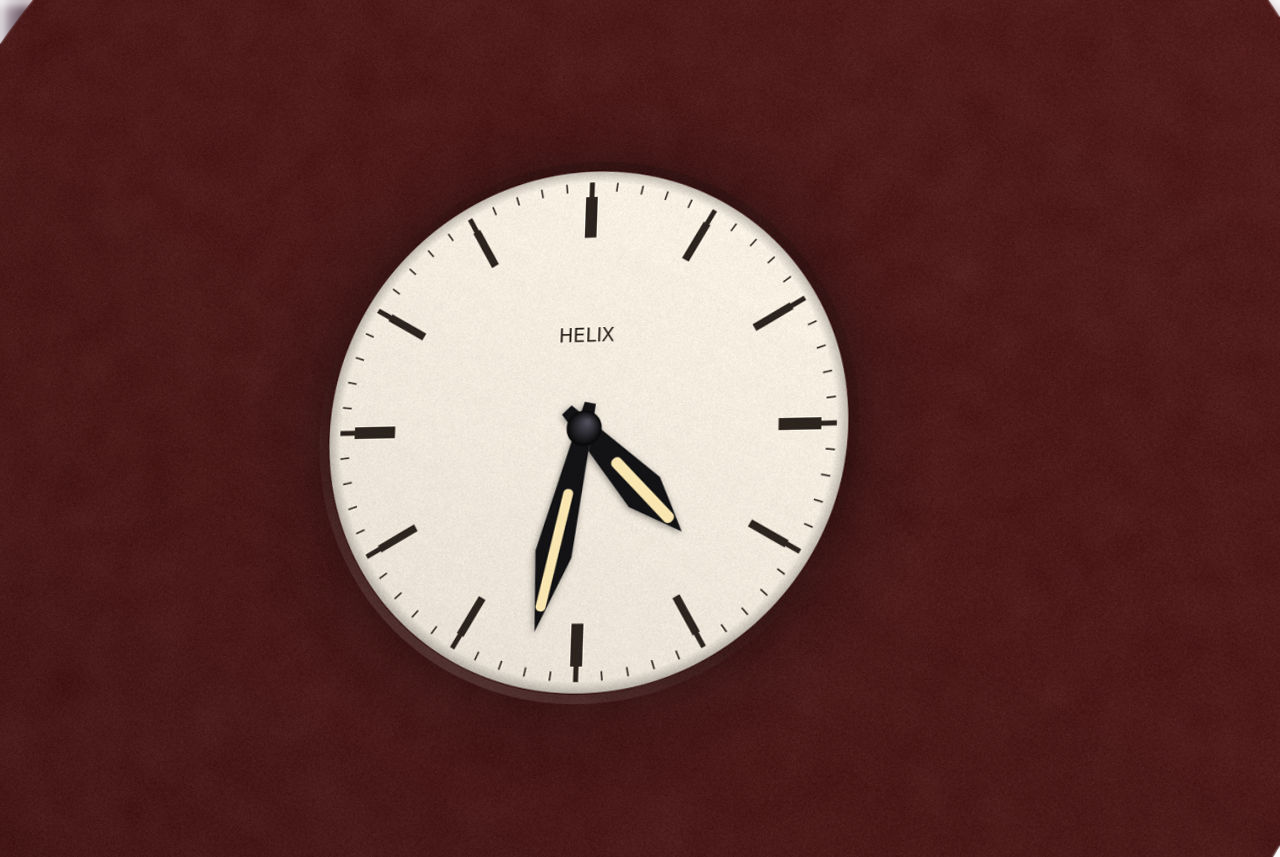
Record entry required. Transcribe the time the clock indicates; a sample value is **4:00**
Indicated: **4:32**
